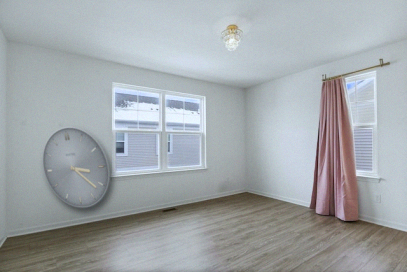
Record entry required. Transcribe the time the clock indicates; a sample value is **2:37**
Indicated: **3:22**
